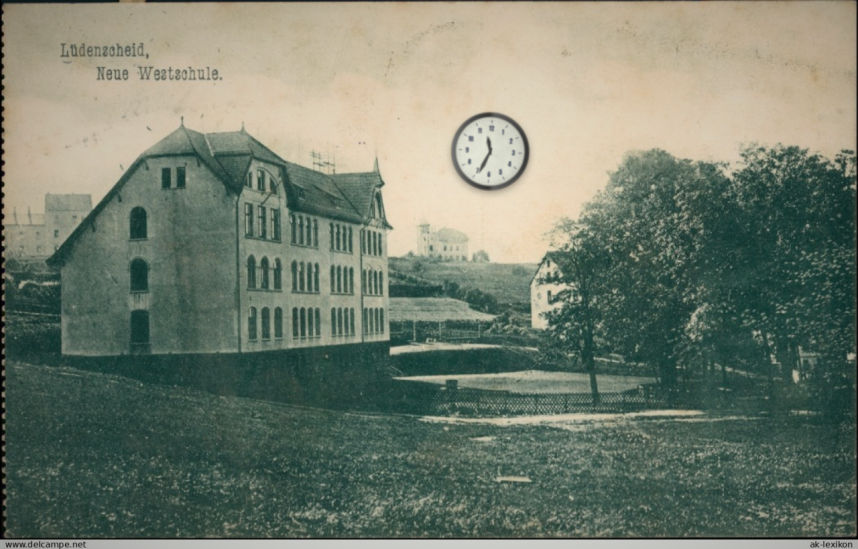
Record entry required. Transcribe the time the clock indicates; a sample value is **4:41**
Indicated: **11:34**
